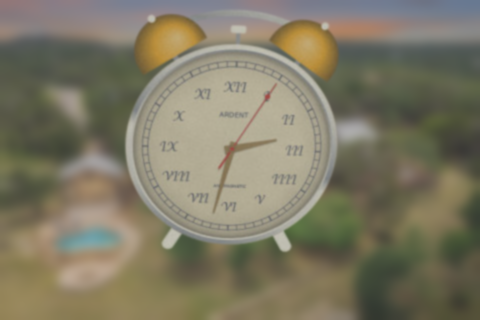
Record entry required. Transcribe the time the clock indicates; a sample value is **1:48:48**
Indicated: **2:32:05**
